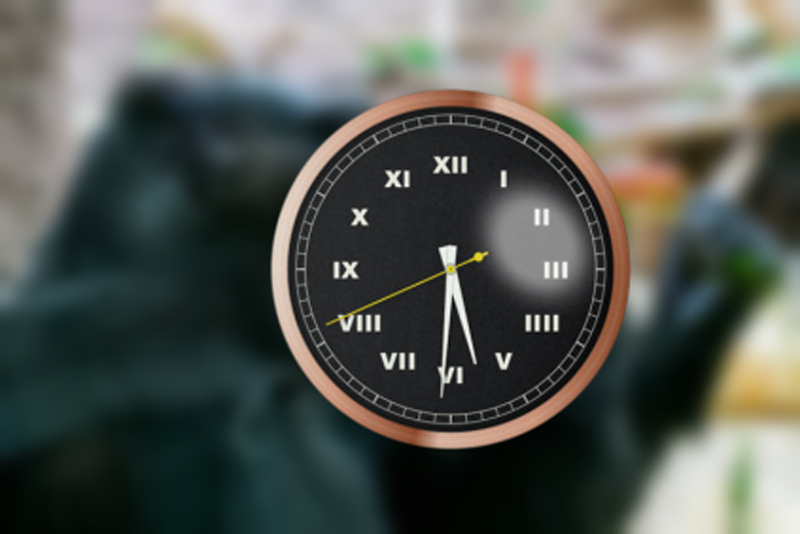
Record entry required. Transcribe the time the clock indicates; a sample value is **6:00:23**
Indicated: **5:30:41**
